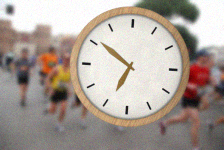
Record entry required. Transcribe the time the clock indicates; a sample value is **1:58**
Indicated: **6:51**
